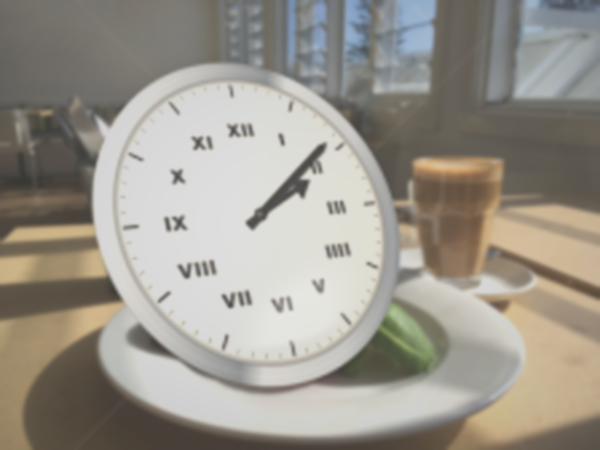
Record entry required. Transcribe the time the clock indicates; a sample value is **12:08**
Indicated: **2:09**
